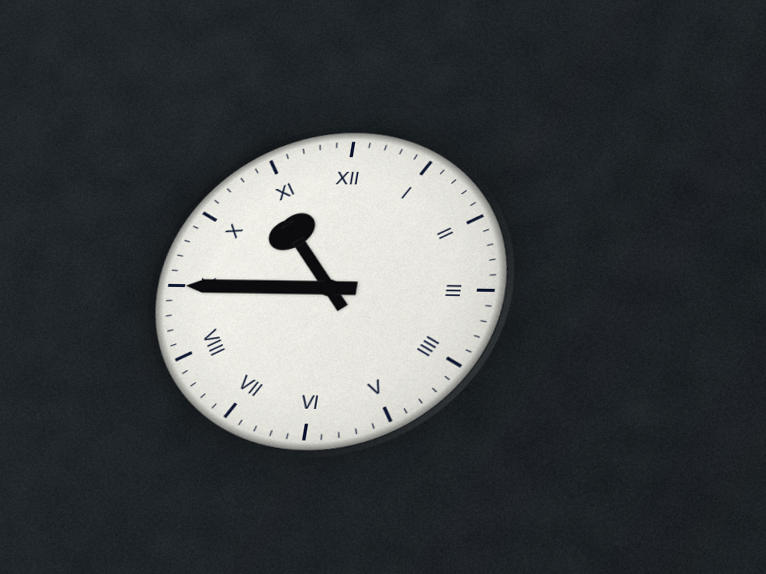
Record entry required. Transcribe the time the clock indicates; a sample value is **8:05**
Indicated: **10:45**
